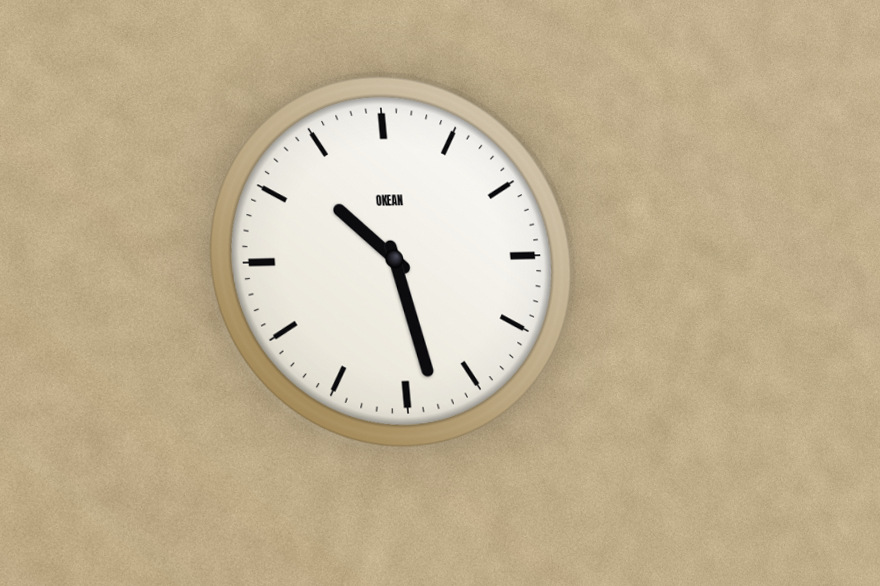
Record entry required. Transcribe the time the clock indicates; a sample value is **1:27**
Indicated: **10:28**
